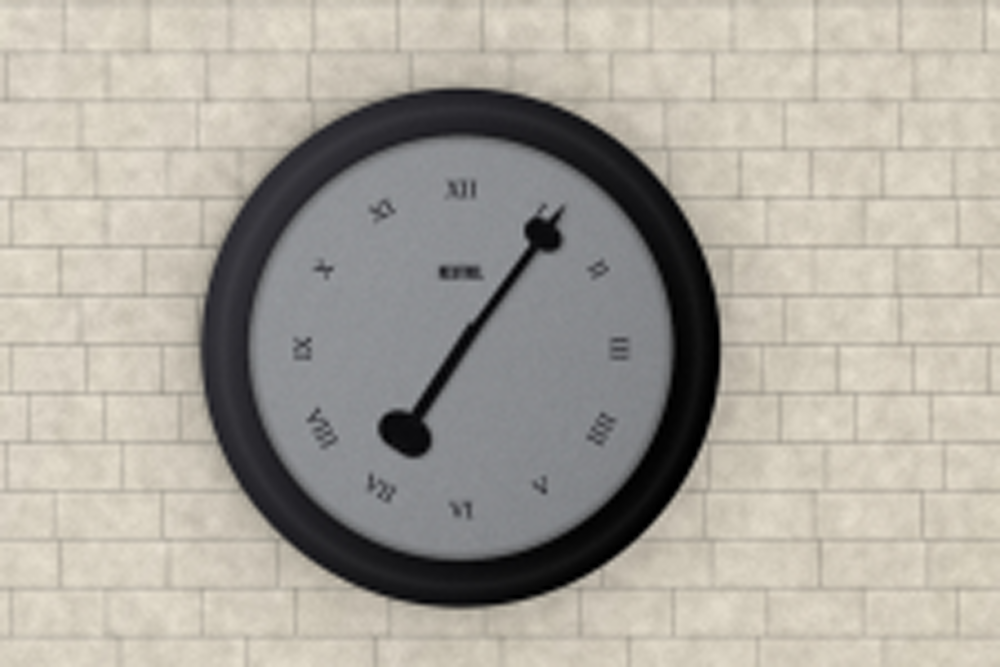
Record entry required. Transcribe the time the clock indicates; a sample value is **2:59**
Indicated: **7:06**
